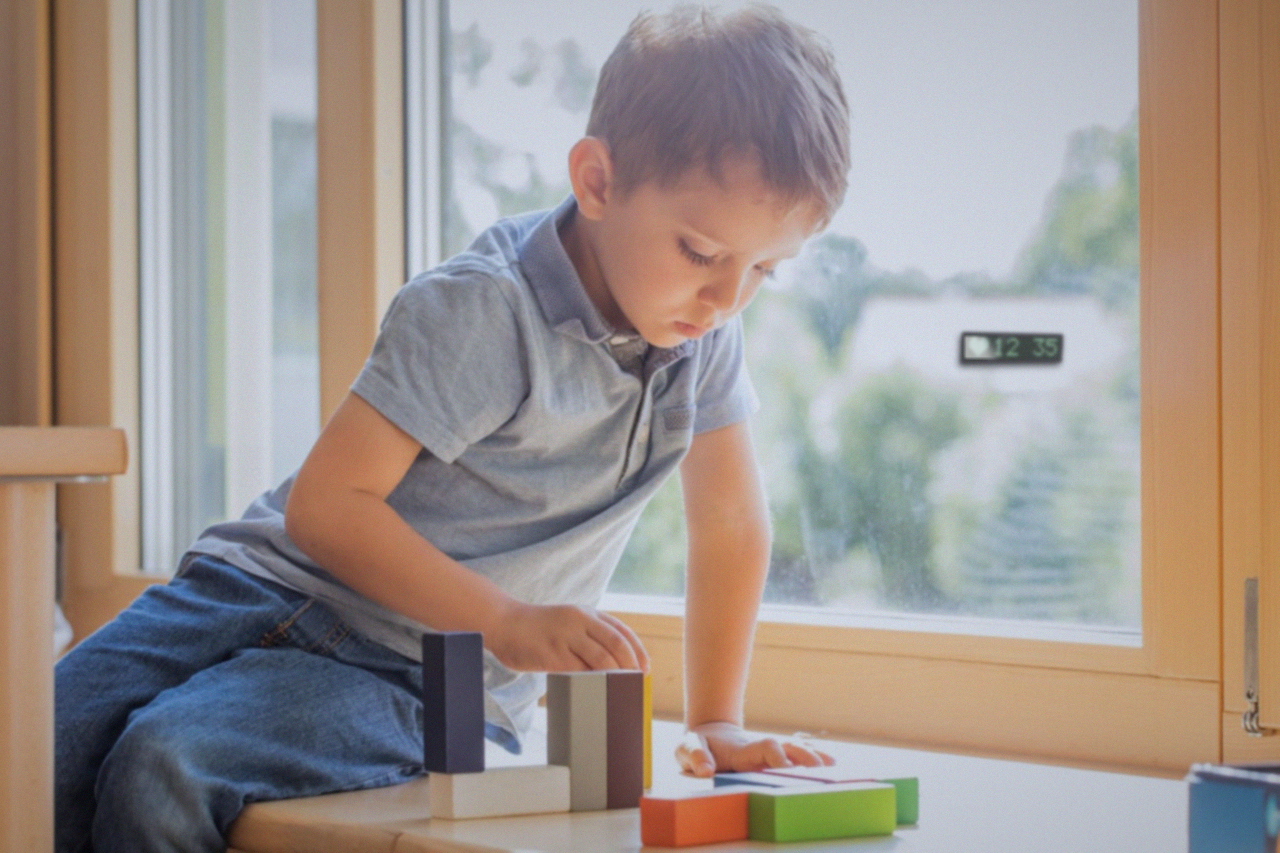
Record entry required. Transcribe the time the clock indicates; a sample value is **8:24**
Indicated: **12:35**
